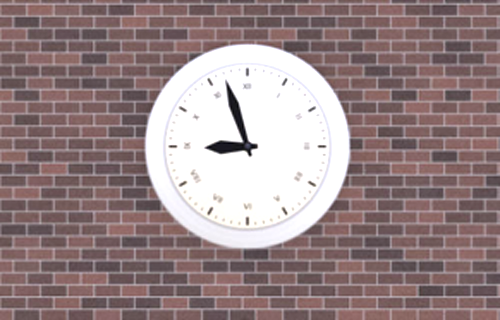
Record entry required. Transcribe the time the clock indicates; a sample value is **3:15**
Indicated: **8:57**
